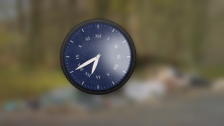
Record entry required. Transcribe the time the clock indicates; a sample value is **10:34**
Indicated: **6:40**
